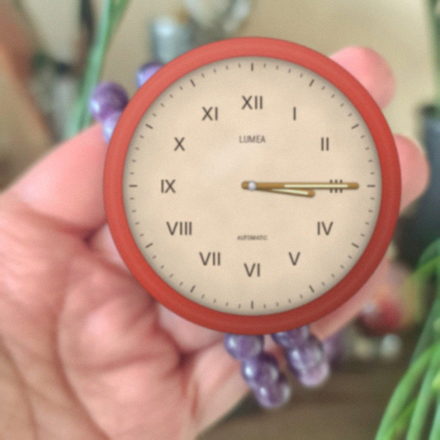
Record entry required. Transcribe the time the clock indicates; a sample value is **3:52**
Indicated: **3:15**
